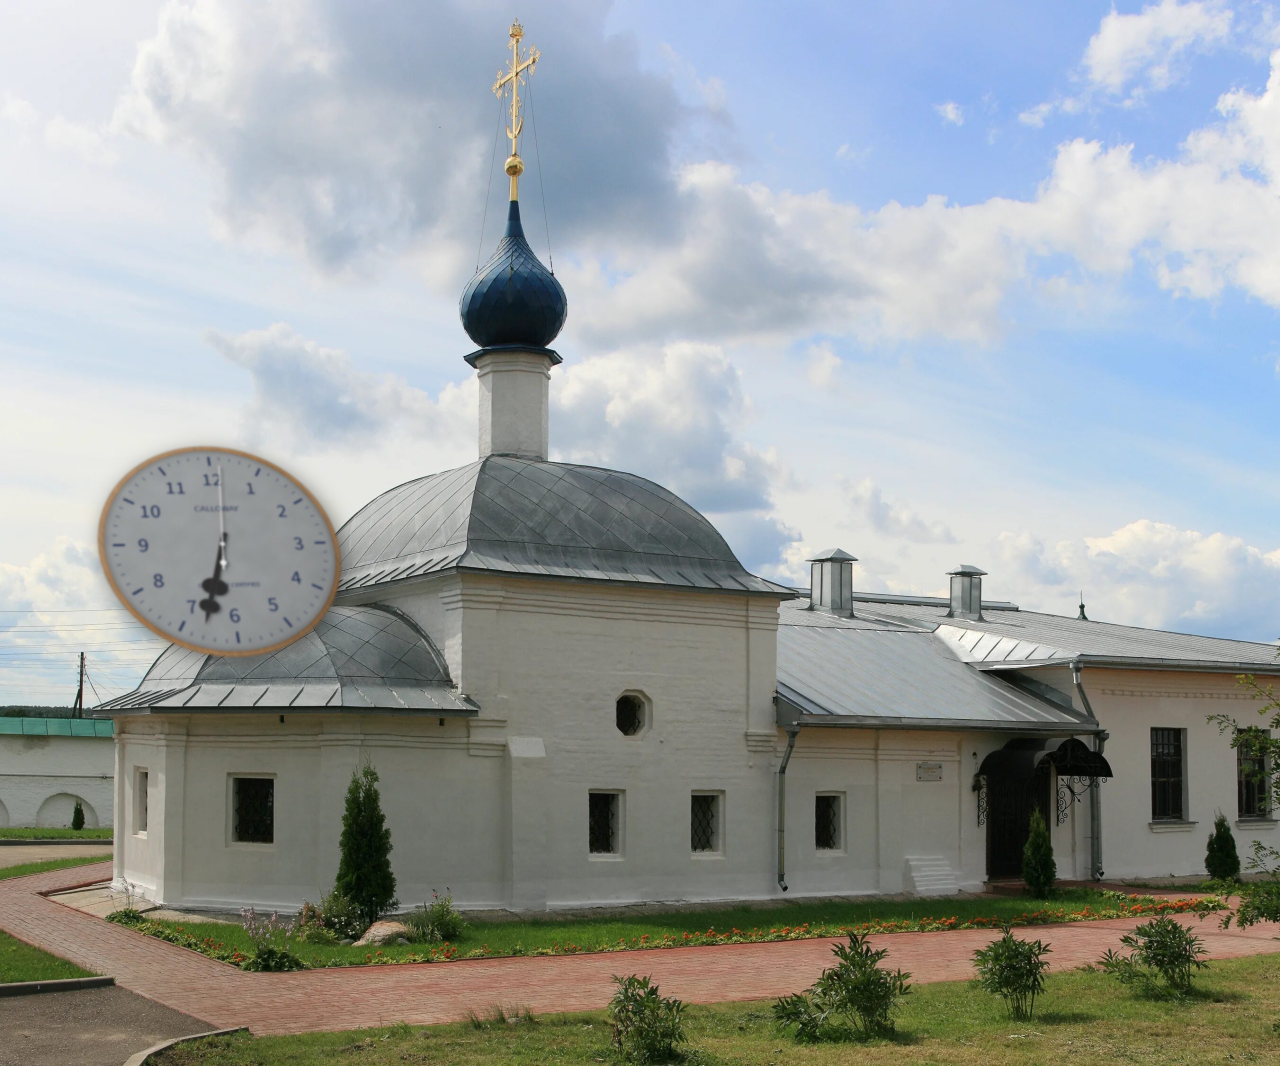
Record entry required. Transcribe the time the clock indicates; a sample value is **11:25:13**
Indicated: **6:33:01**
